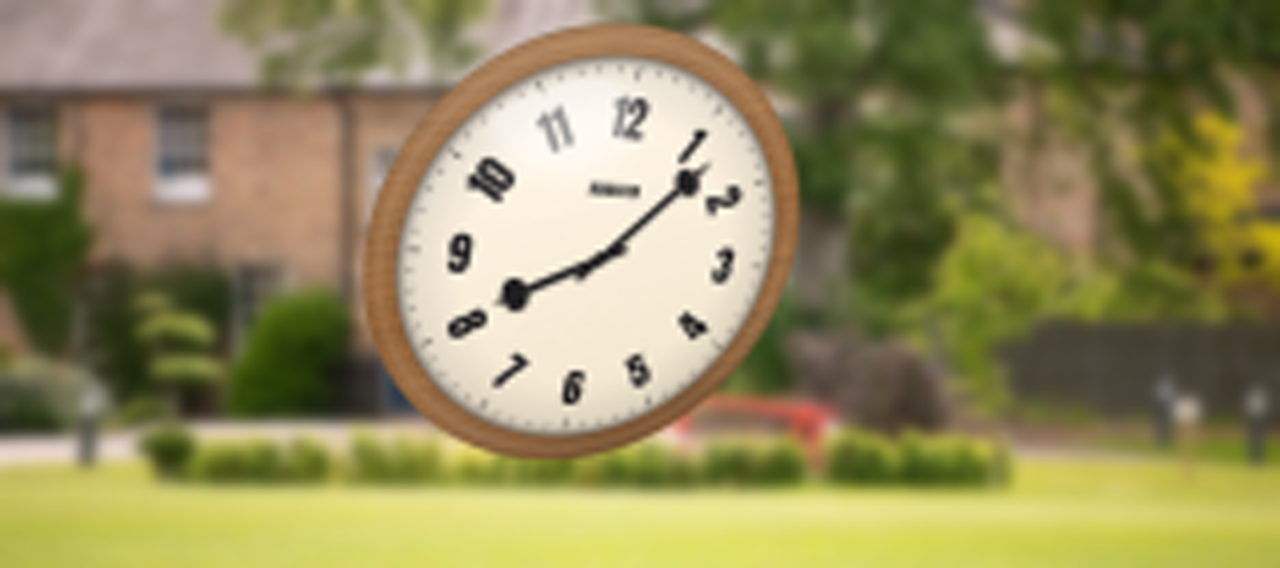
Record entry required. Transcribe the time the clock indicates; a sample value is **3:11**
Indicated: **8:07**
